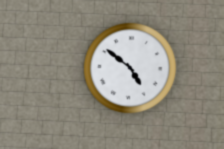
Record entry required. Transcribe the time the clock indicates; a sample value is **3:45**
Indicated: **4:51**
